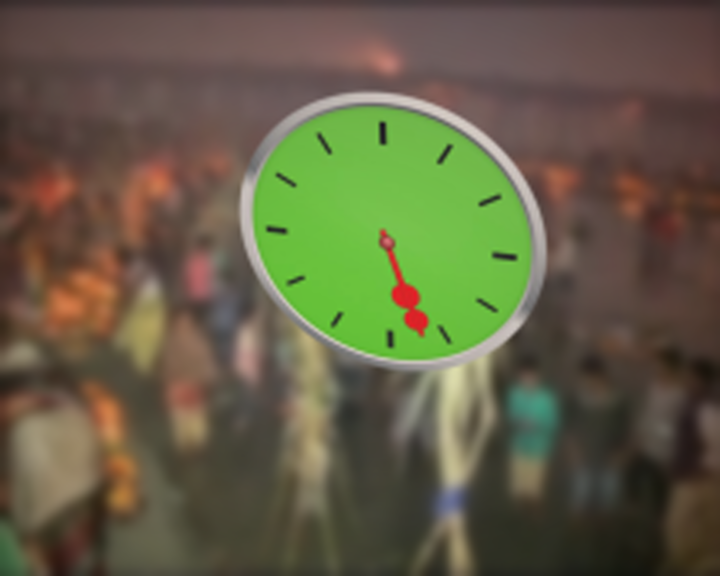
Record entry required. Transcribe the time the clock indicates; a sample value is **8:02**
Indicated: **5:27**
